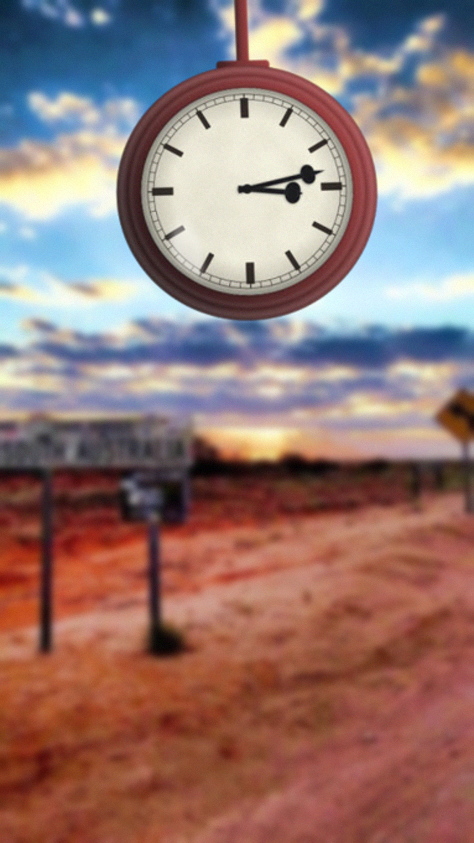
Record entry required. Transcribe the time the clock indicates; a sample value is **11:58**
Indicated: **3:13**
